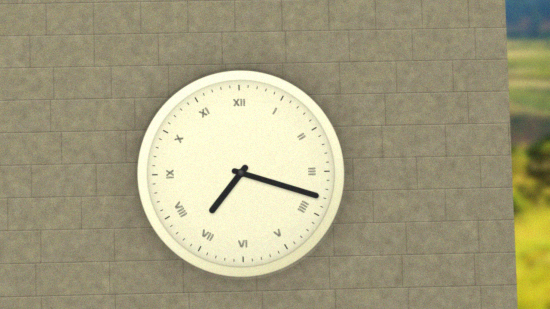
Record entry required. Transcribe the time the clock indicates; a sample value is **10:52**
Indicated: **7:18**
